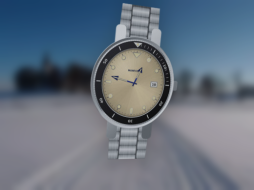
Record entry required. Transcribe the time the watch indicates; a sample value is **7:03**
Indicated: **12:47**
